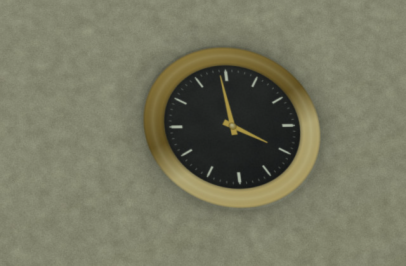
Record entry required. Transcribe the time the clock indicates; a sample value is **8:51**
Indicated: **3:59**
